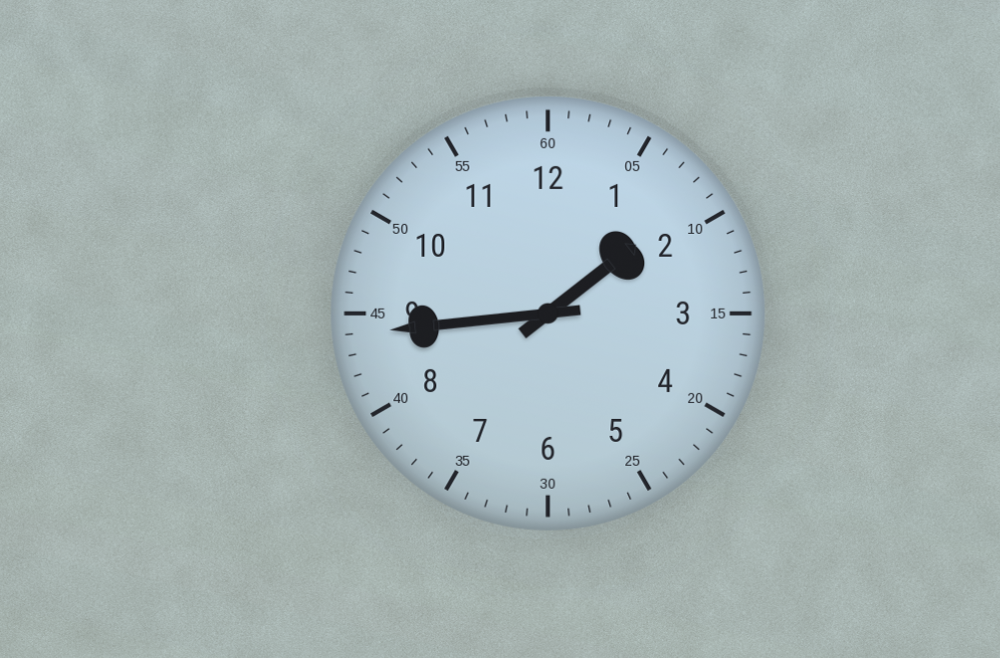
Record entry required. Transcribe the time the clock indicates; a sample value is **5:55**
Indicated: **1:44**
